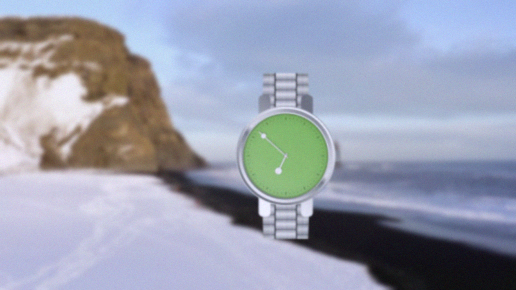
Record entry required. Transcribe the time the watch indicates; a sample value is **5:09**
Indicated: **6:52**
